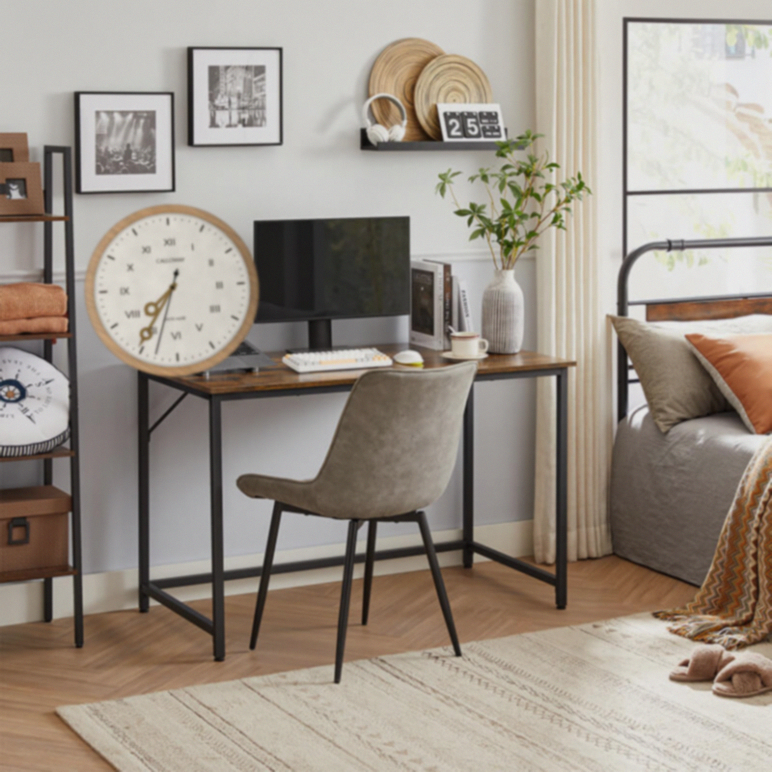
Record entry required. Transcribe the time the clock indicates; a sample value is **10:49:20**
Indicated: **7:35:33**
